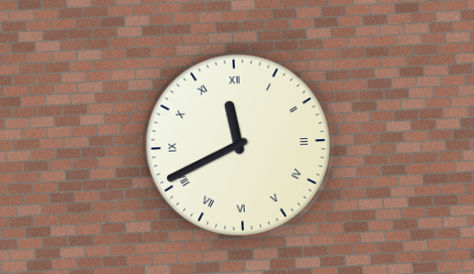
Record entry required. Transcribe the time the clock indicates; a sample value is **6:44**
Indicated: **11:41**
